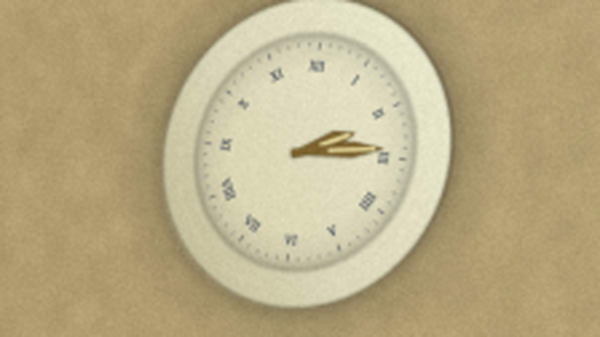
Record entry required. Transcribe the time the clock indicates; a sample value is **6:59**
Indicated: **2:14**
